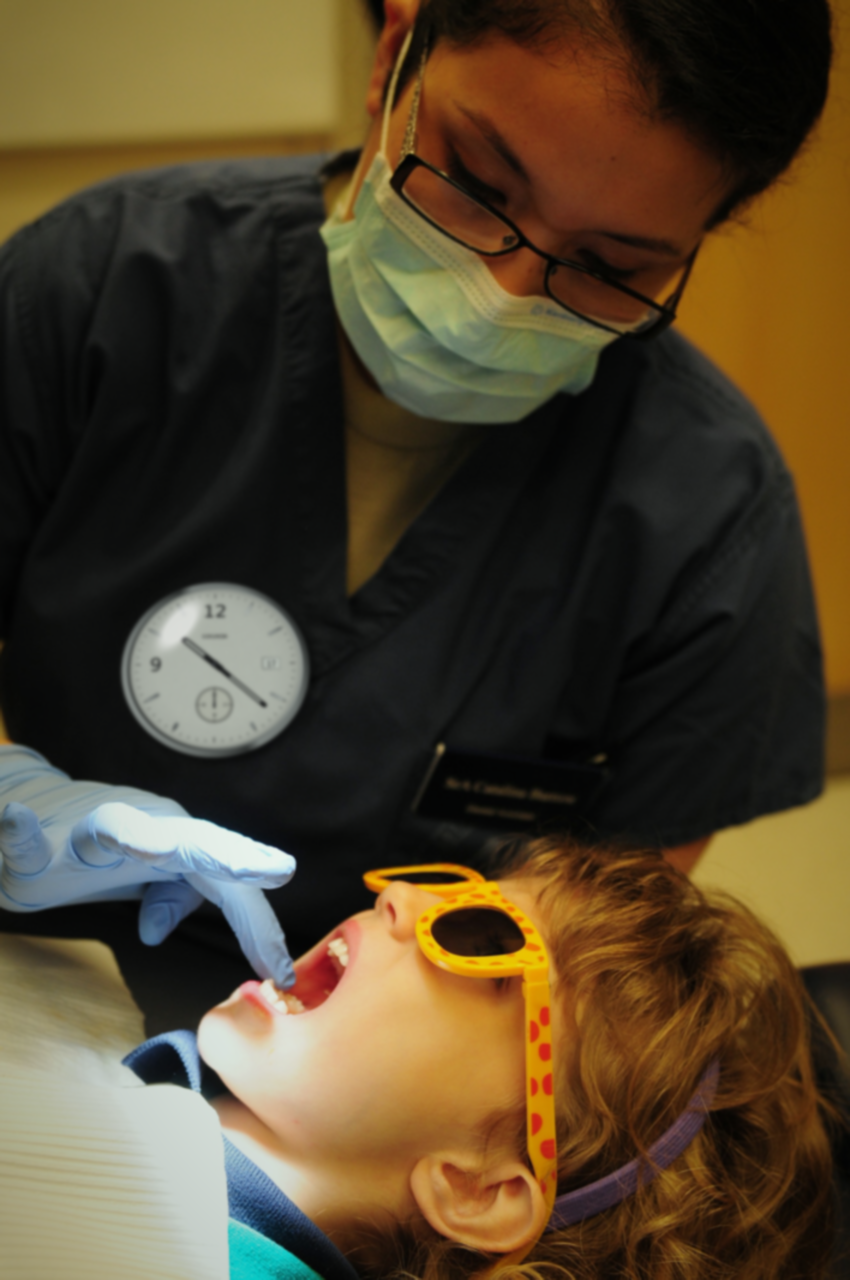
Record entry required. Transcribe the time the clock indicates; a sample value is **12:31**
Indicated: **10:22**
